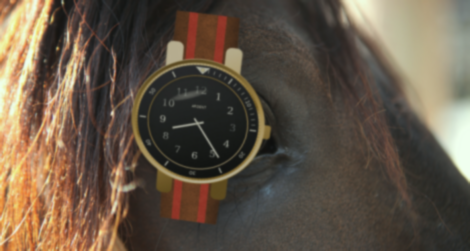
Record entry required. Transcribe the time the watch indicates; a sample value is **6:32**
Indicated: **8:24**
